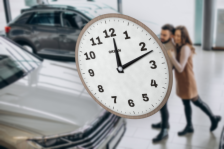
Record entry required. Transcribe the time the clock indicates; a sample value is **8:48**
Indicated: **12:12**
